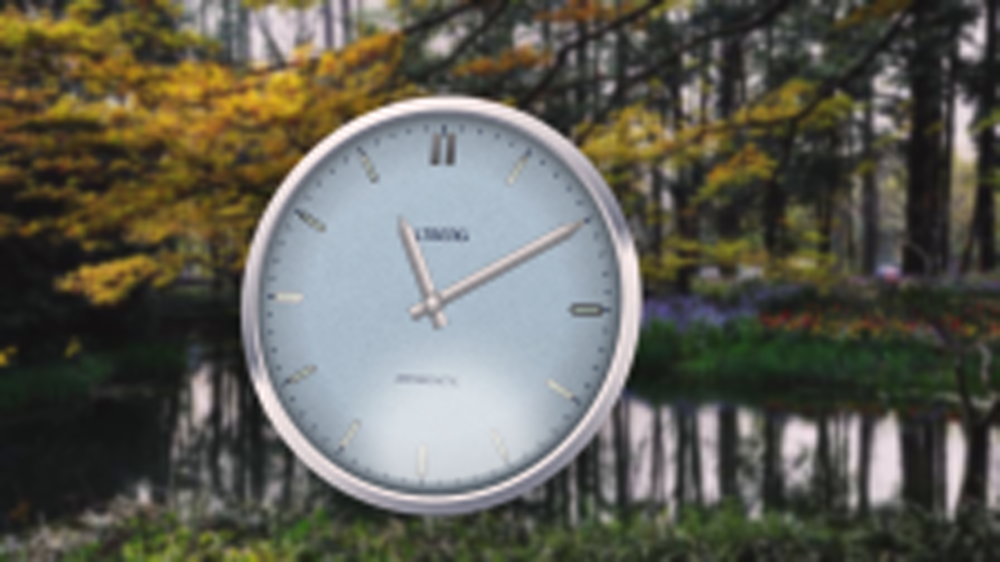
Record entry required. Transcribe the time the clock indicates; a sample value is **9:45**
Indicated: **11:10**
